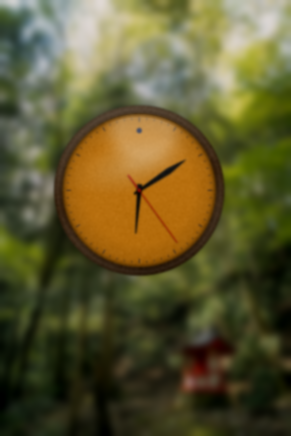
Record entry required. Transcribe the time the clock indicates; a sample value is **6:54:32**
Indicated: **6:09:24**
